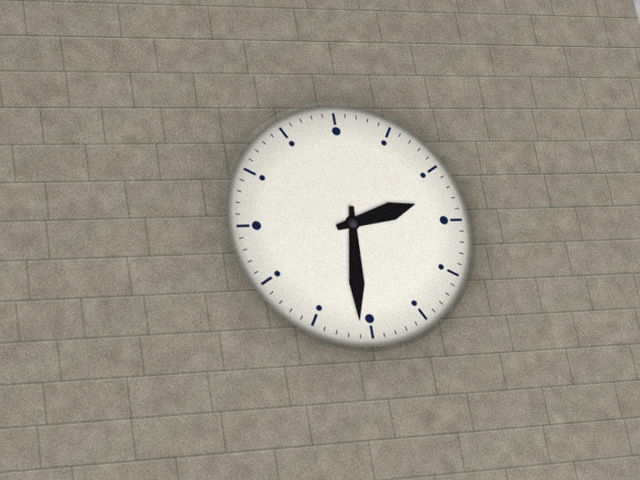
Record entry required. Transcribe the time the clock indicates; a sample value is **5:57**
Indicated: **2:31**
